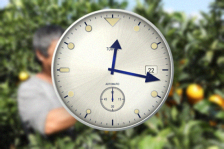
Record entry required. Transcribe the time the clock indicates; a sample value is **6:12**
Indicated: **12:17**
